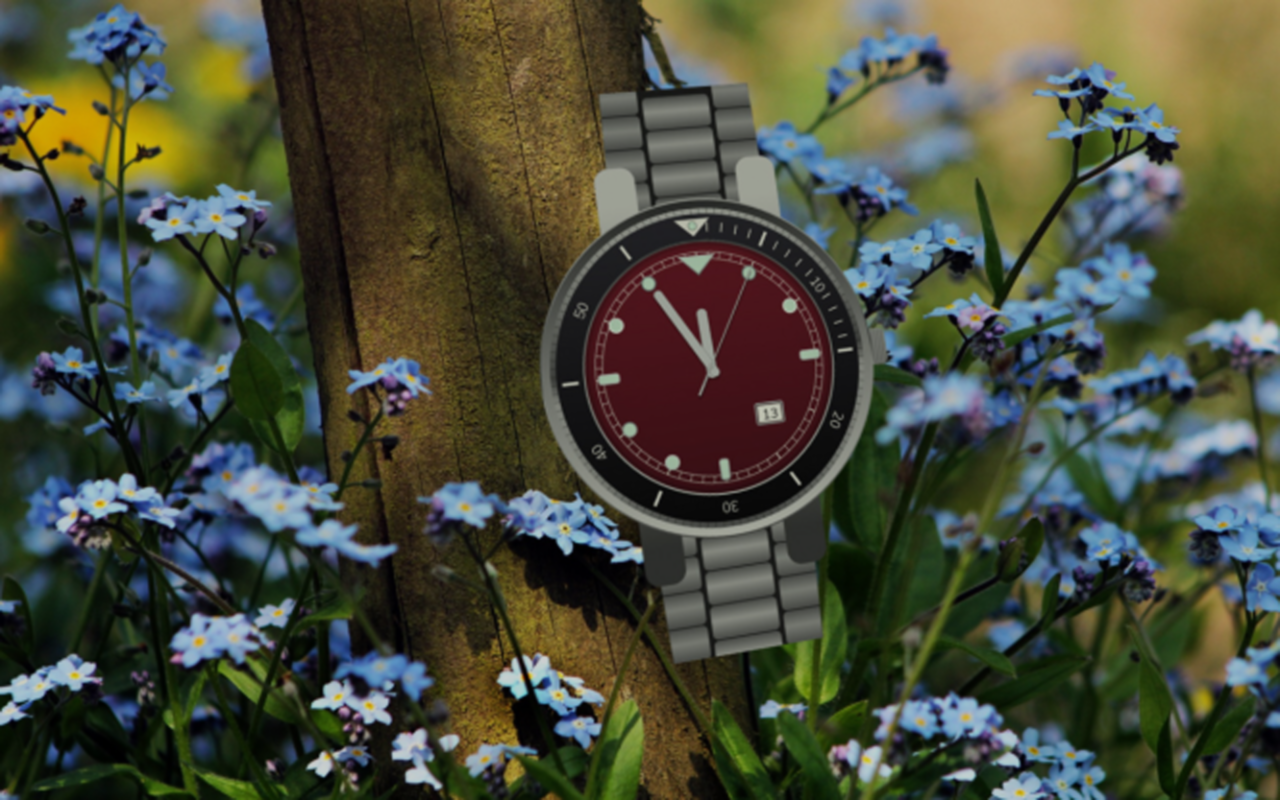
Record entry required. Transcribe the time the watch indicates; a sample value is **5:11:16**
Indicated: **11:55:05**
